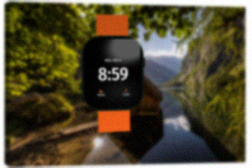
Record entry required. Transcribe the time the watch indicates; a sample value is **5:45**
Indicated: **8:59**
